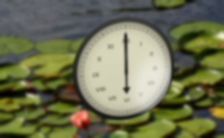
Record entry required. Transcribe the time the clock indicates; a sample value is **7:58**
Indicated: **6:00**
